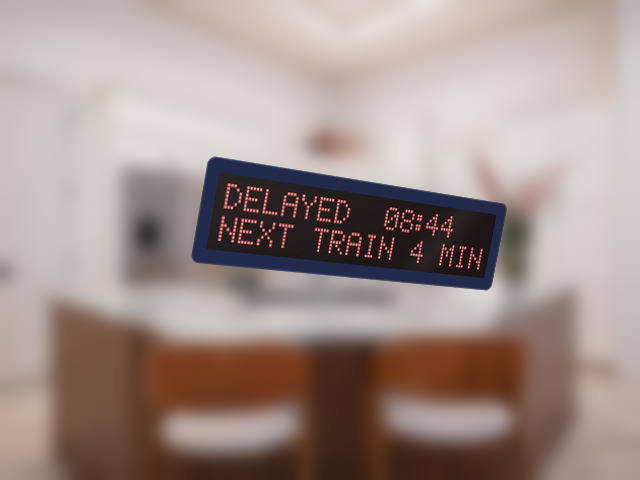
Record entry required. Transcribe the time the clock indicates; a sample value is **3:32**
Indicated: **8:44**
